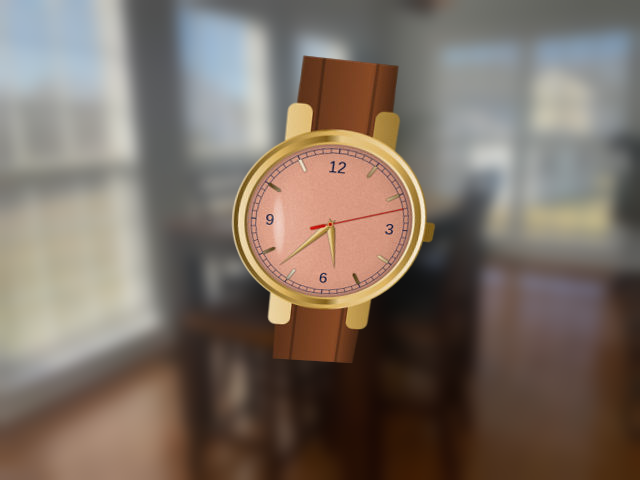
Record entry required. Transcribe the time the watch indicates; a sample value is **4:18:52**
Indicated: **5:37:12**
